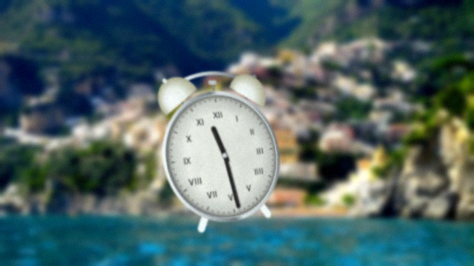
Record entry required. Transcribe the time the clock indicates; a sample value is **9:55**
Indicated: **11:29**
